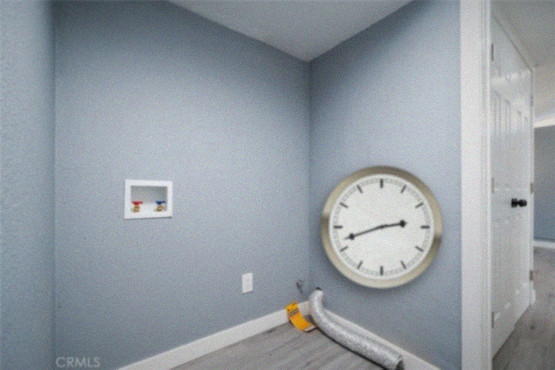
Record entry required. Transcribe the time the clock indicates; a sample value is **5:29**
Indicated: **2:42**
